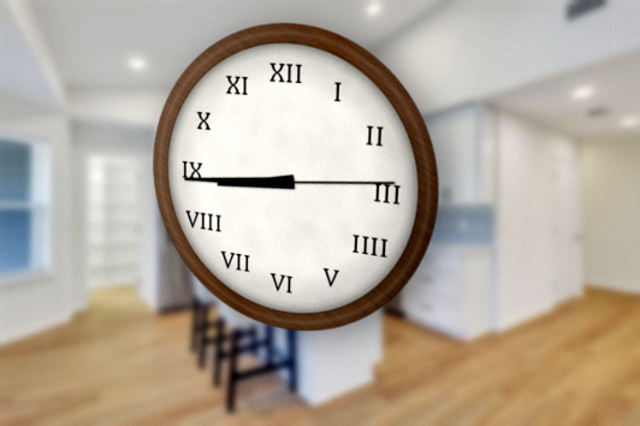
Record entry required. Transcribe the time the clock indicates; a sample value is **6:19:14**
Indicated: **8:44:14**
